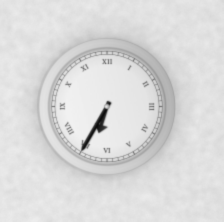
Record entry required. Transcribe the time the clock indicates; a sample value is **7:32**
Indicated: **6:35**
